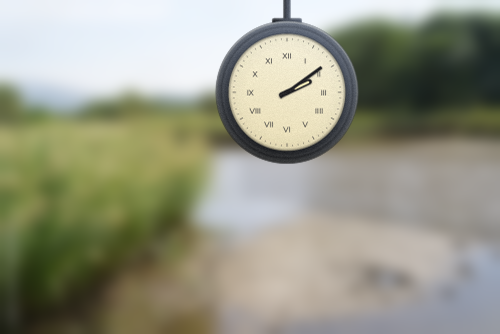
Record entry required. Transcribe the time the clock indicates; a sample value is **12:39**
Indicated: **2:09**
